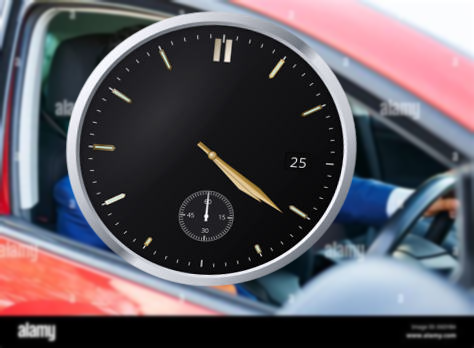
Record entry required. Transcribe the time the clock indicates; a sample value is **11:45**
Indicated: **4:21**
